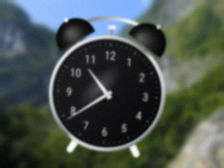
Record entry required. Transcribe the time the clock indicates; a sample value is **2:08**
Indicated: **10:39**
